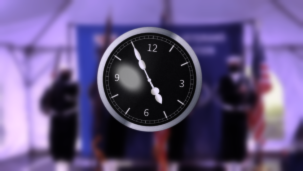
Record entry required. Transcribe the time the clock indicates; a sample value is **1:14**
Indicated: **4:55**
